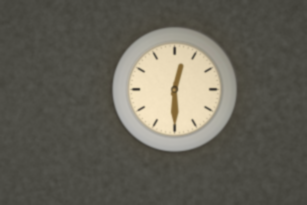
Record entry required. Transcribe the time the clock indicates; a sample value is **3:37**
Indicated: **12:30**
